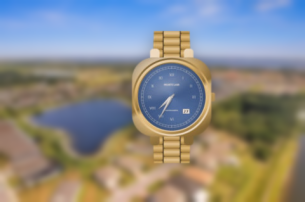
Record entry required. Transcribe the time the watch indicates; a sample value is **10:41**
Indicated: **7:35**
